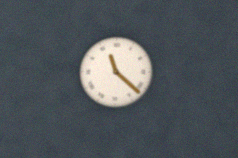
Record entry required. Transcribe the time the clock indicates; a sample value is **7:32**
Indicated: **11:22**
